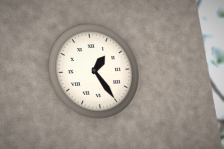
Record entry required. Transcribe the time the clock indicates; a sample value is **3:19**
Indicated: **1:25**
